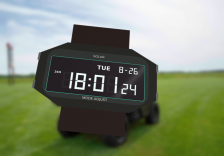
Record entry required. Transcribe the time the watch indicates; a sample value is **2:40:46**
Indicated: **18:01:24**
